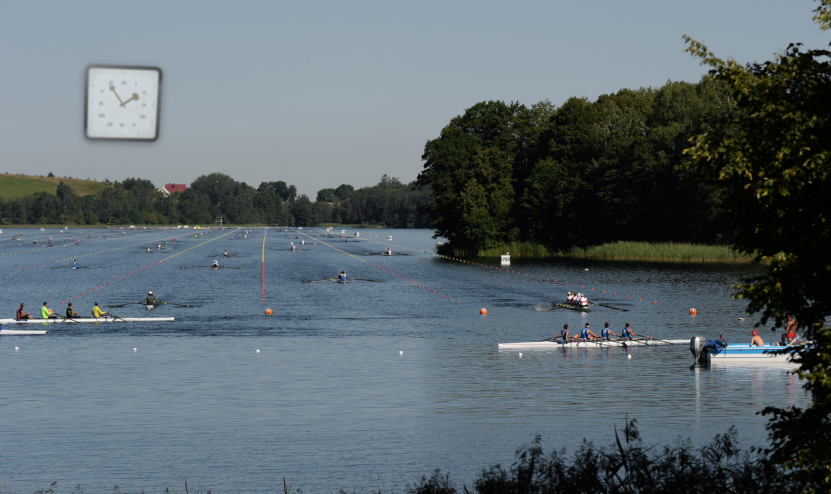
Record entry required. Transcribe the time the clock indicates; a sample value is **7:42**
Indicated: **1:54**
